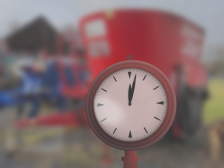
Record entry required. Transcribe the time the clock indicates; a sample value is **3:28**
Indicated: **12:02**
